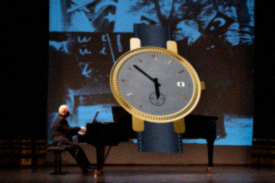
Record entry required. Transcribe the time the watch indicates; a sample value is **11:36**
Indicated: **5:52**
